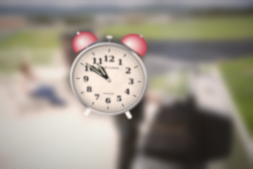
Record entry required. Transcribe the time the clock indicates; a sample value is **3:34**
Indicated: **10:51**
